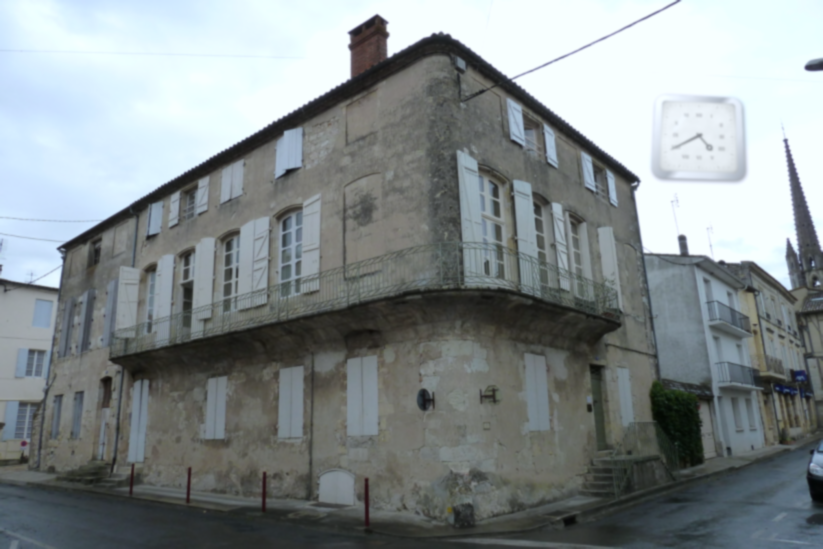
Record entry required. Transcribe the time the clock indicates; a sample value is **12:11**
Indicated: **4:40**
